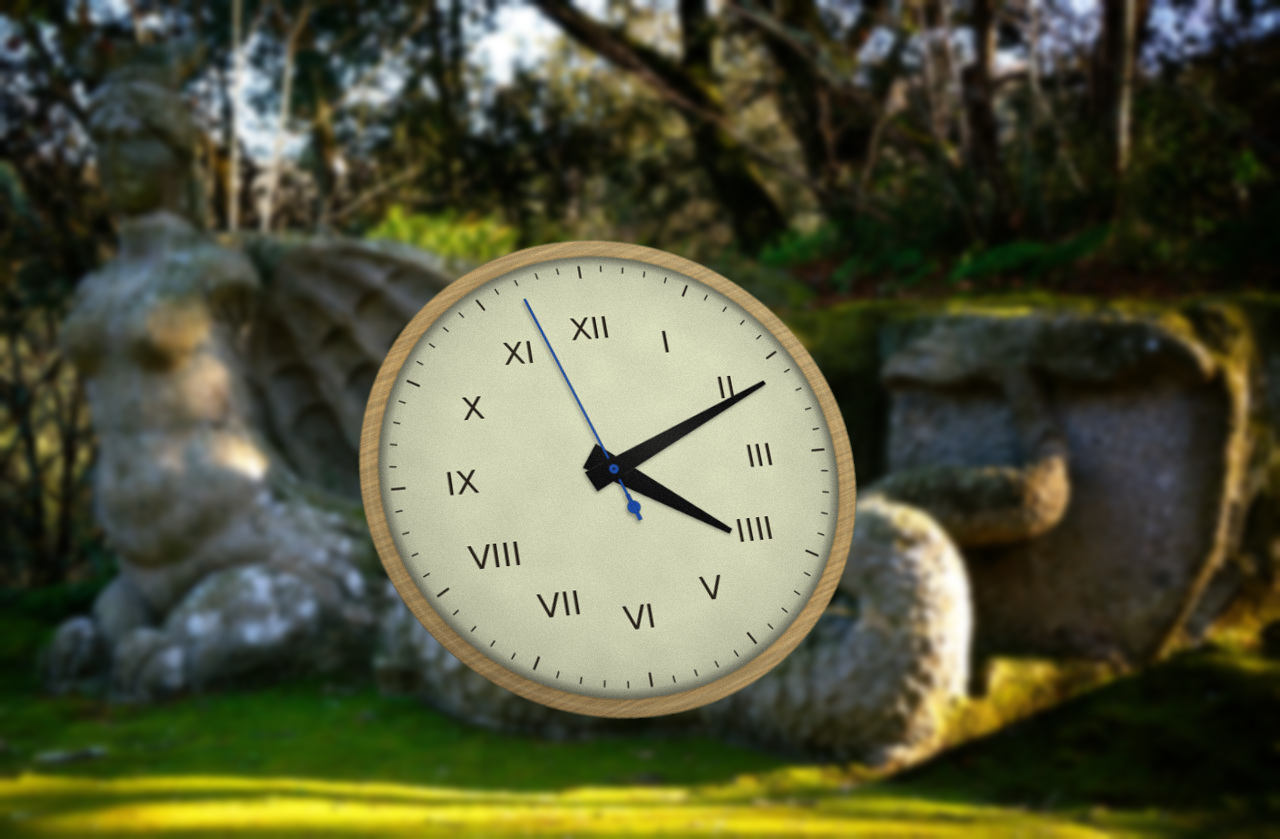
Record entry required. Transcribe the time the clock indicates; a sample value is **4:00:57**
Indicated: **4:10:57**
